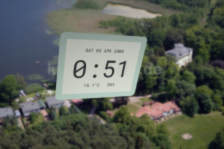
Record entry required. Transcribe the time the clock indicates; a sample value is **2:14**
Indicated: **0:51**
